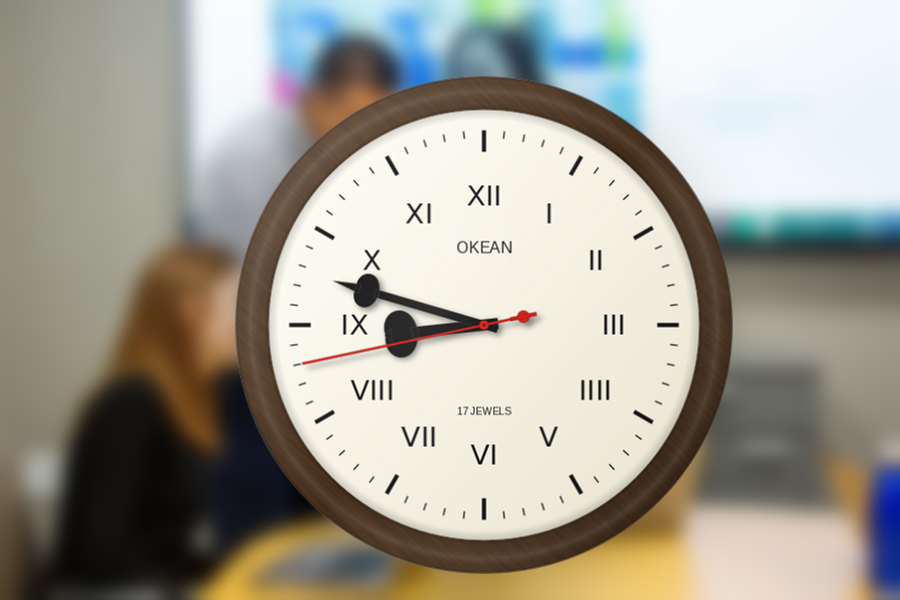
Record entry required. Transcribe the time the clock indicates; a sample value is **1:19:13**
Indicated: **8:47:43**
